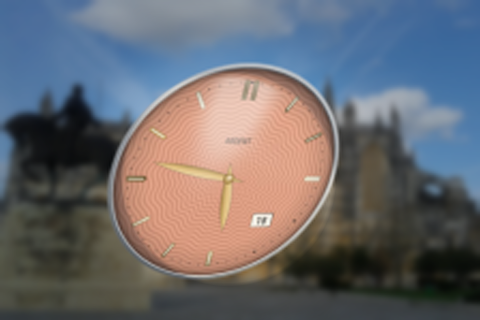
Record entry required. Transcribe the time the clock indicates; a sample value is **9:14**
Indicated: **5:47**
